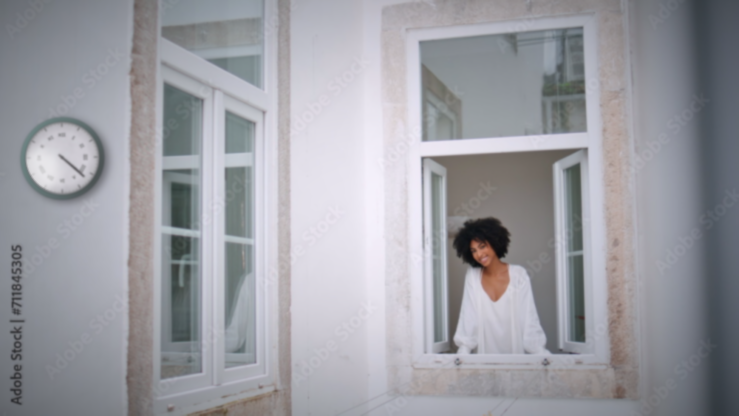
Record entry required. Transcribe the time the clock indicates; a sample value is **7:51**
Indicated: **4:22**
